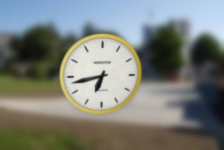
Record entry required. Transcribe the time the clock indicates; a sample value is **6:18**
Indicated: **6:43**
